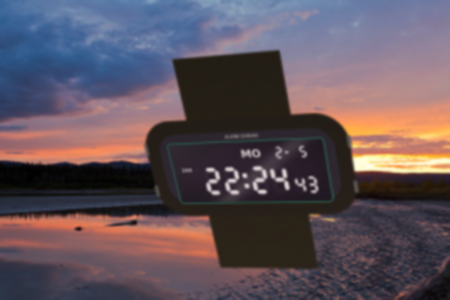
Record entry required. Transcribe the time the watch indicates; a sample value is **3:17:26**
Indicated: **22:24:43**
